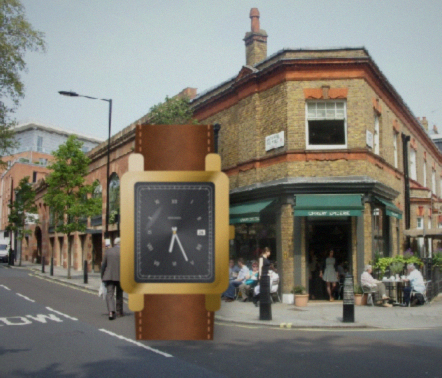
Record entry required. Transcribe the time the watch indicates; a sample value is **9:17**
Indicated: **6:26**
